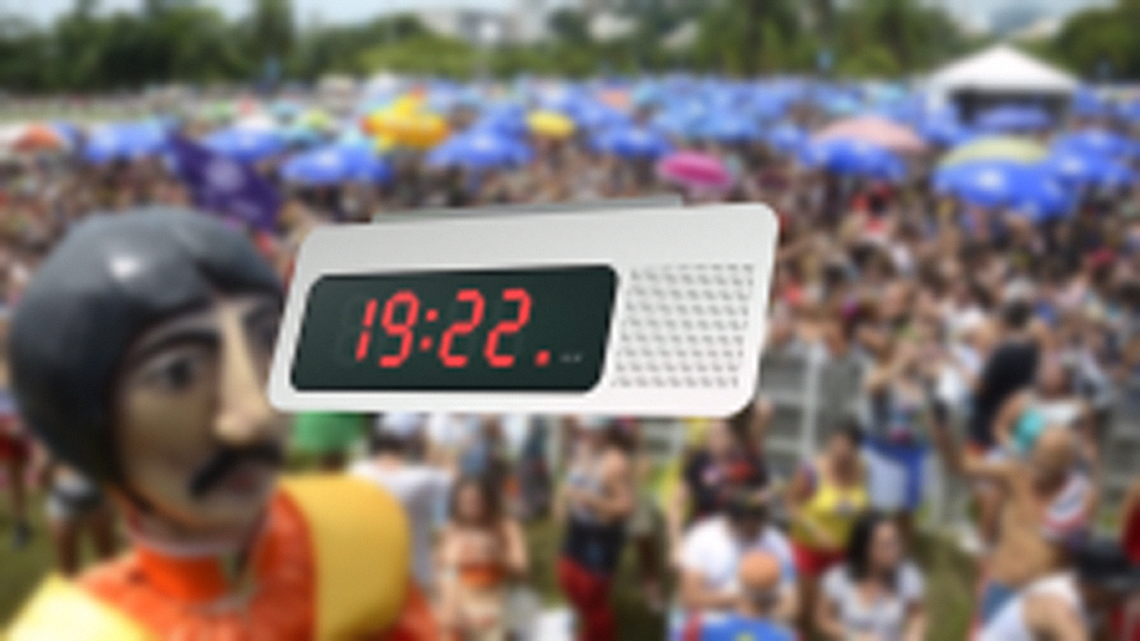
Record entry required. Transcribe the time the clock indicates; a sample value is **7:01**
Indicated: **19:22**
